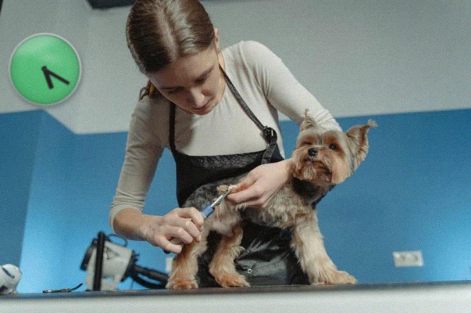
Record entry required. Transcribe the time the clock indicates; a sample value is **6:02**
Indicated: **5:20**
